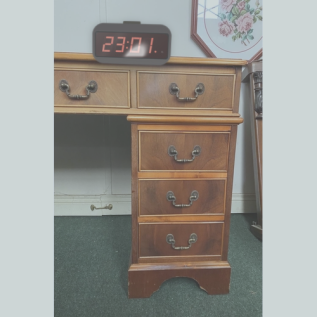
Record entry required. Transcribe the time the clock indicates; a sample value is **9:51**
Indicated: **23:01**
